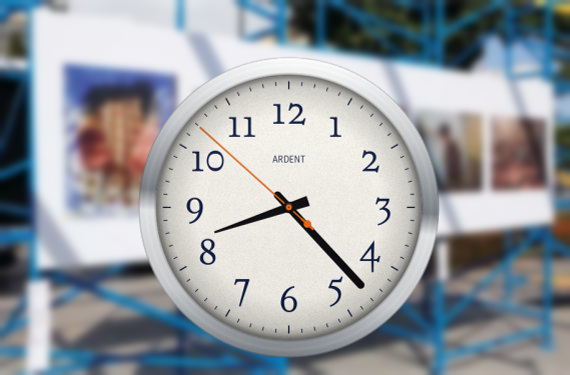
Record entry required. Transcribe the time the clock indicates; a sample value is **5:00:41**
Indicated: **8:22:52**
